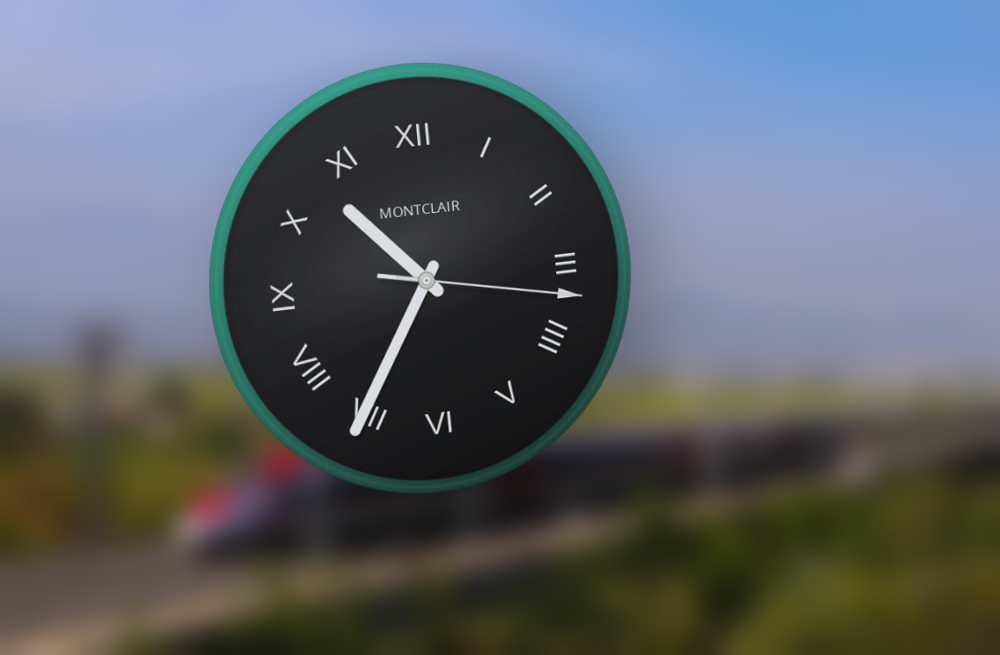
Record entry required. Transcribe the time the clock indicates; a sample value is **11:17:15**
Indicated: **10:35:17**
